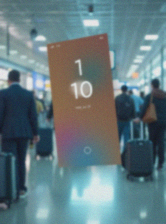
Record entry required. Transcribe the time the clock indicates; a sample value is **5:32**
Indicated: **1:10**
